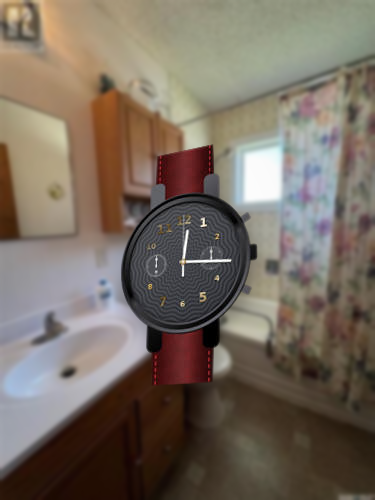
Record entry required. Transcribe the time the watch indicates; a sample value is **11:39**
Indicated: **12:16**
